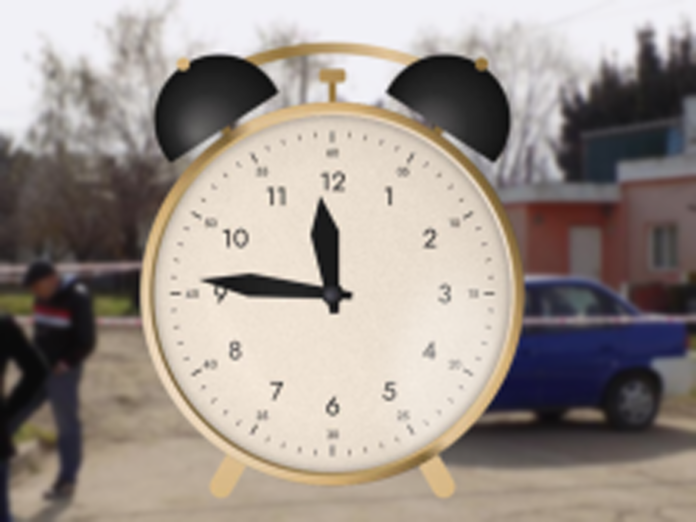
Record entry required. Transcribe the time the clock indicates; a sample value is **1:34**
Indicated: **11:46**
